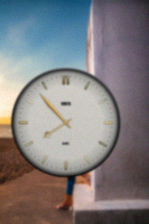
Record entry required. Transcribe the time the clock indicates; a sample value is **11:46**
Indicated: **7:53**
